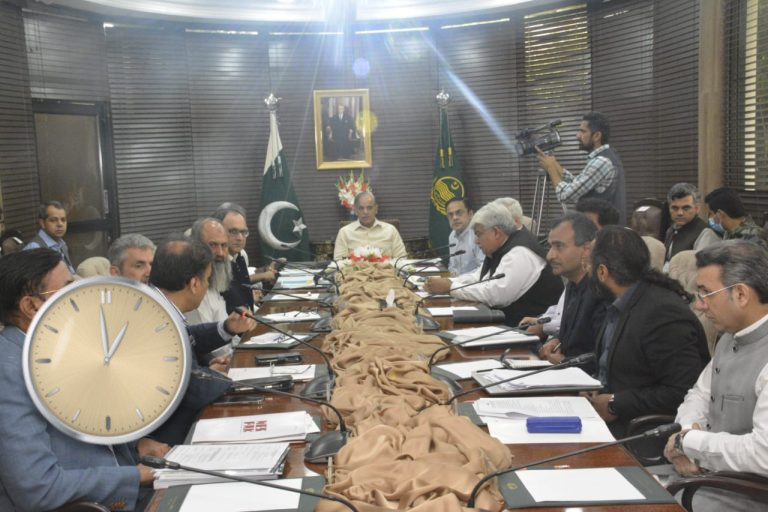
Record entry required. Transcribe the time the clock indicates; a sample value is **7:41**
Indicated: **12:59**
